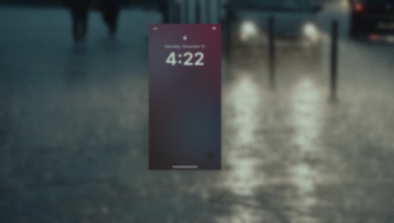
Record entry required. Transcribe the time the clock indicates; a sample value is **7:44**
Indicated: **4:22**
